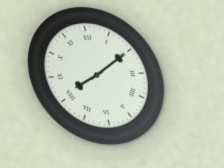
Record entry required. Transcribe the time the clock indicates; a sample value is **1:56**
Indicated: **8:10**
